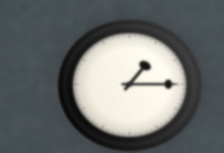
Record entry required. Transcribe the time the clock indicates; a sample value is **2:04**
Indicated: **1:15**
